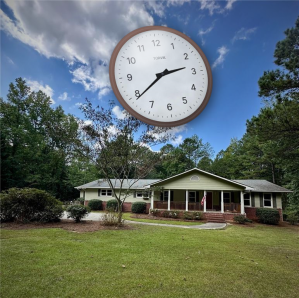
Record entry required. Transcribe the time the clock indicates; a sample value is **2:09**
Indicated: **2:39**
